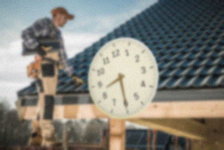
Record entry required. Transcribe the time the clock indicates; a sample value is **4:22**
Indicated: **8:30**
